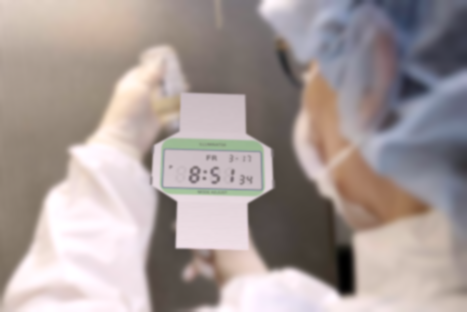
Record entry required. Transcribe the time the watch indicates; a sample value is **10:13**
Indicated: **8:51**
